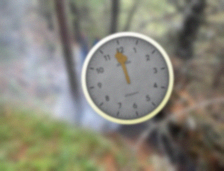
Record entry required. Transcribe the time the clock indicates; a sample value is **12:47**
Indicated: **11:59**
